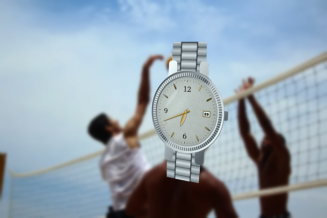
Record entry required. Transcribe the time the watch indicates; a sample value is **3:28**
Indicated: **6:41**
